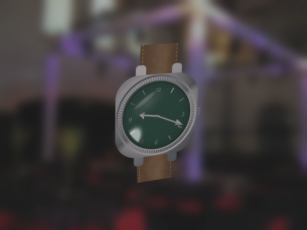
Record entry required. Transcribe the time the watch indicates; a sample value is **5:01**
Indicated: **9:19**
